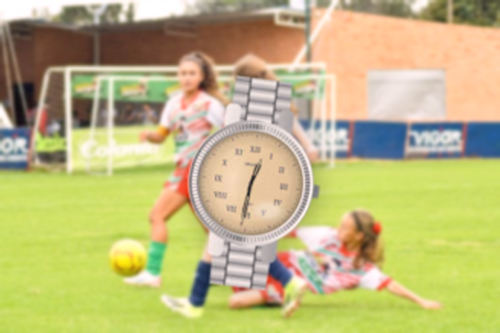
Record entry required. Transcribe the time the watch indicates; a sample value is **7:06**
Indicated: **12:31**
